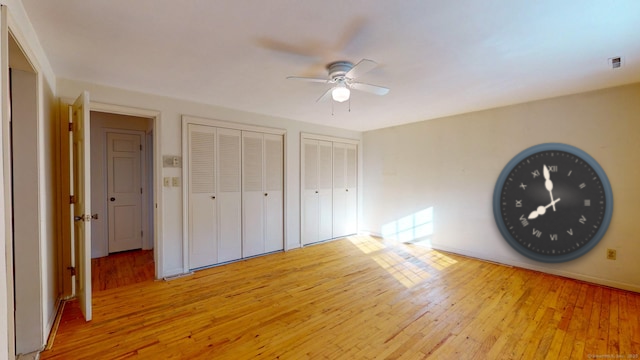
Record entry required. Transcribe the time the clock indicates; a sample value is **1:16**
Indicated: **7:58**
